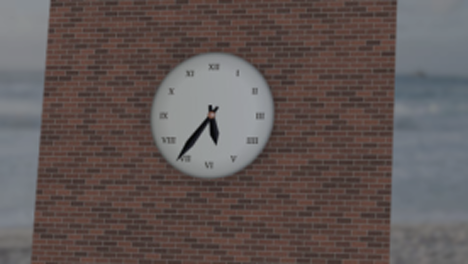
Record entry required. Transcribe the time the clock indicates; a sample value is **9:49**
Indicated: **5:36**
